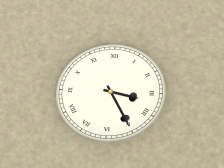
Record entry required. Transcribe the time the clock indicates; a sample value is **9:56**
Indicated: **3:25**
